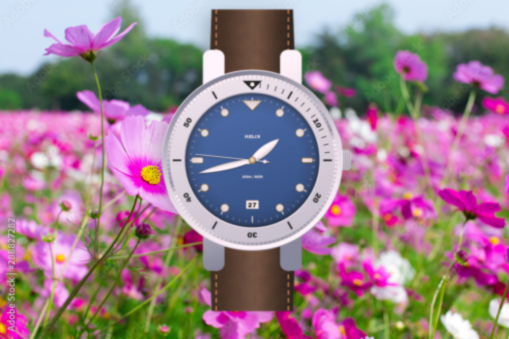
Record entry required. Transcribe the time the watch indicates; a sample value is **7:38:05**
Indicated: **1:42:46**
